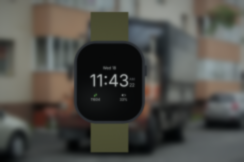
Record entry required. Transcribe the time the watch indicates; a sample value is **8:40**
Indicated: **11:43**
